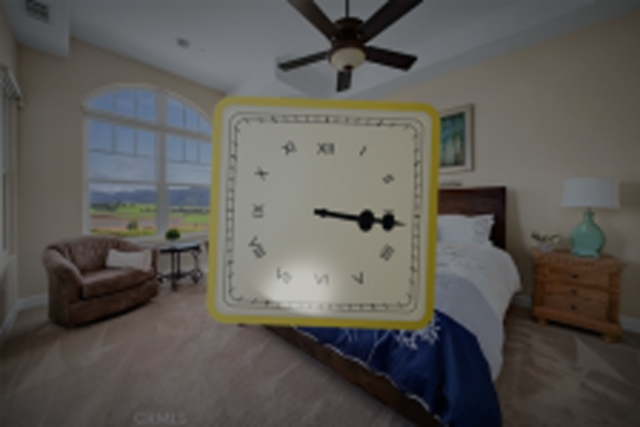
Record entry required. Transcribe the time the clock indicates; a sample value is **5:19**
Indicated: **3:16**
